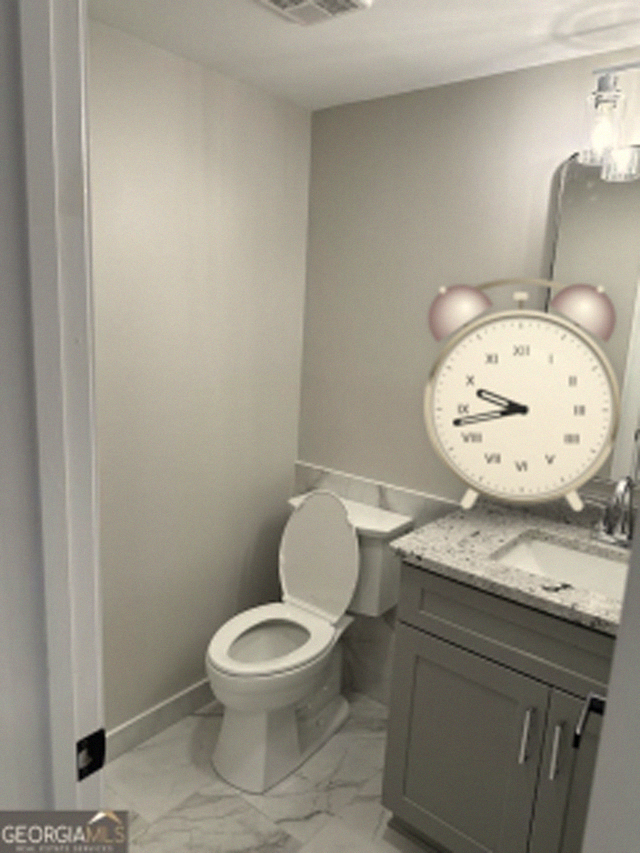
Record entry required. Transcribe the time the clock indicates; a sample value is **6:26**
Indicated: **9:43**
